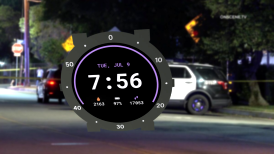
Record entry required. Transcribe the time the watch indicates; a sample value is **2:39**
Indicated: **7:56**
